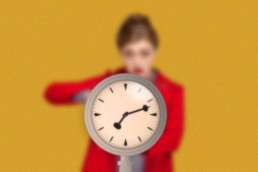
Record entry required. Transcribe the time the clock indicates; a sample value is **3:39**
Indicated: **7:12**
